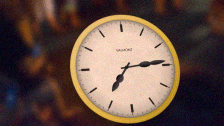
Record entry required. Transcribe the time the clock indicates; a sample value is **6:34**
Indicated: **7:14**
